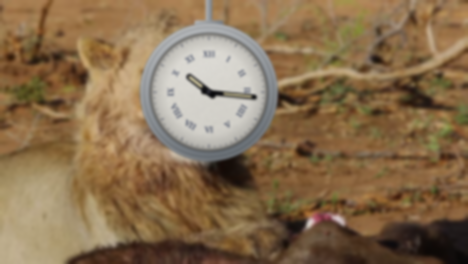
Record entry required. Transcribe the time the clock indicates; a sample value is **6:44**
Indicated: **10:16**
